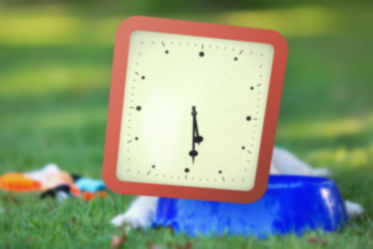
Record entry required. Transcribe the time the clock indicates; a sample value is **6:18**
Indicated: **5:29**
